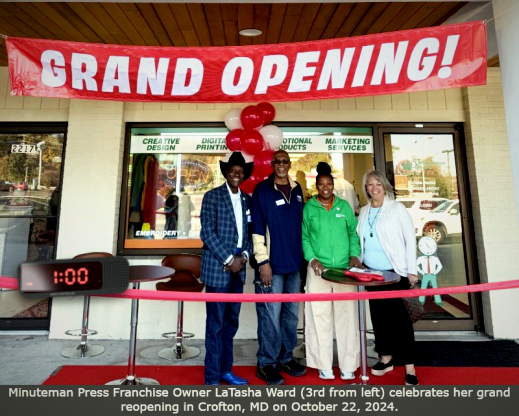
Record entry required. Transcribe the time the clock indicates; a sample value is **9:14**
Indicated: **1:00**
